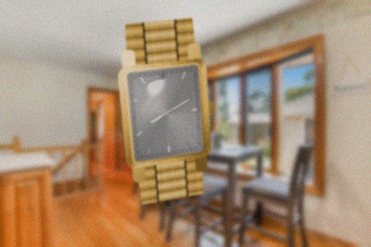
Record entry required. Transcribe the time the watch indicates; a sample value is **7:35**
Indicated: **8:11**
